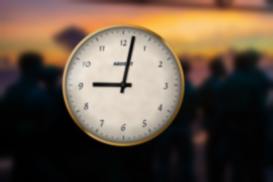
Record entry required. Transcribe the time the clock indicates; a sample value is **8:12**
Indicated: **9:02**
